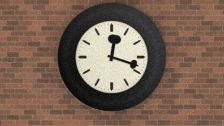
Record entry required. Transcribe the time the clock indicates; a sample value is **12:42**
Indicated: **12:18**
